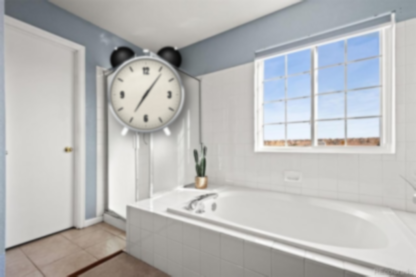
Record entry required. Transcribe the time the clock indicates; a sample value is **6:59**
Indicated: **7:06**
